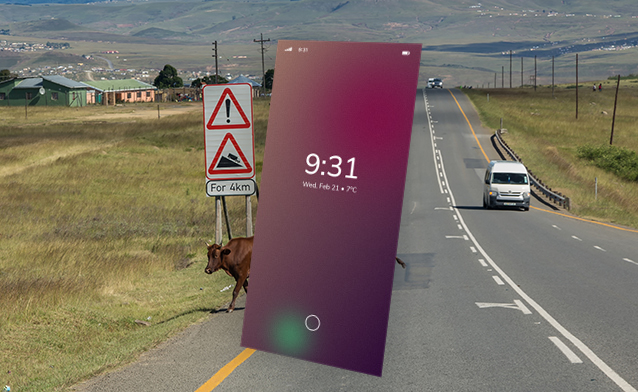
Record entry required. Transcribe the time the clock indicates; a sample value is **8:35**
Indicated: **9:31**
